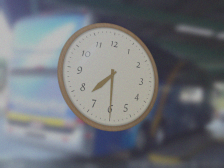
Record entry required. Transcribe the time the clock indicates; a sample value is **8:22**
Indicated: **7:30**
